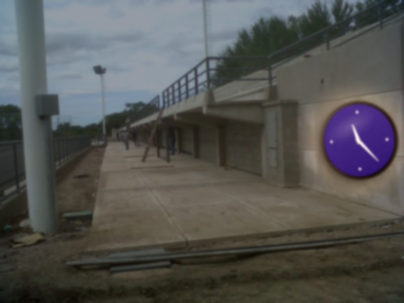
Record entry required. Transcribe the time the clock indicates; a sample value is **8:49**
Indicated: **11:23**
